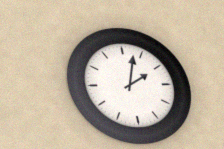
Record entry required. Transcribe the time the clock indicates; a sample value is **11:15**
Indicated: **2:03**
